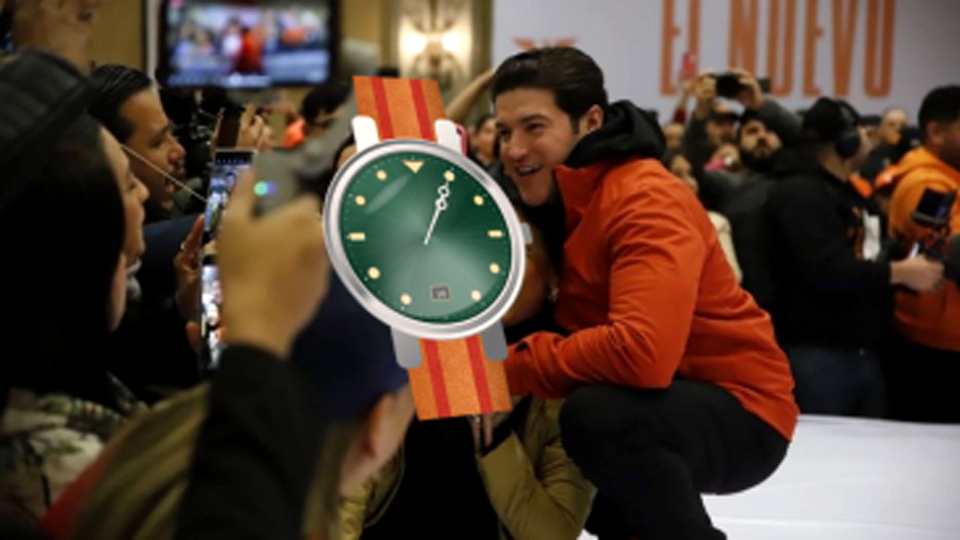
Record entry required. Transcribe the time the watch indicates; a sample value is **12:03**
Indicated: **1:05**
